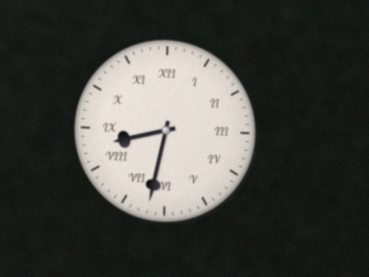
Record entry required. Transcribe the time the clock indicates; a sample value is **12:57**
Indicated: **8:32**
